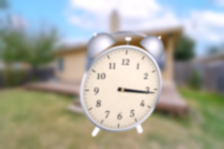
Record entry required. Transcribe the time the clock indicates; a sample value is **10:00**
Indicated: **3:16**
